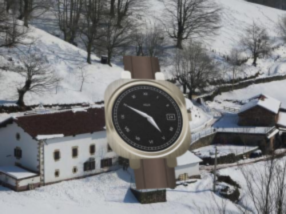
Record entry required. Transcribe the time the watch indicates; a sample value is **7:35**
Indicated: **4:50**
